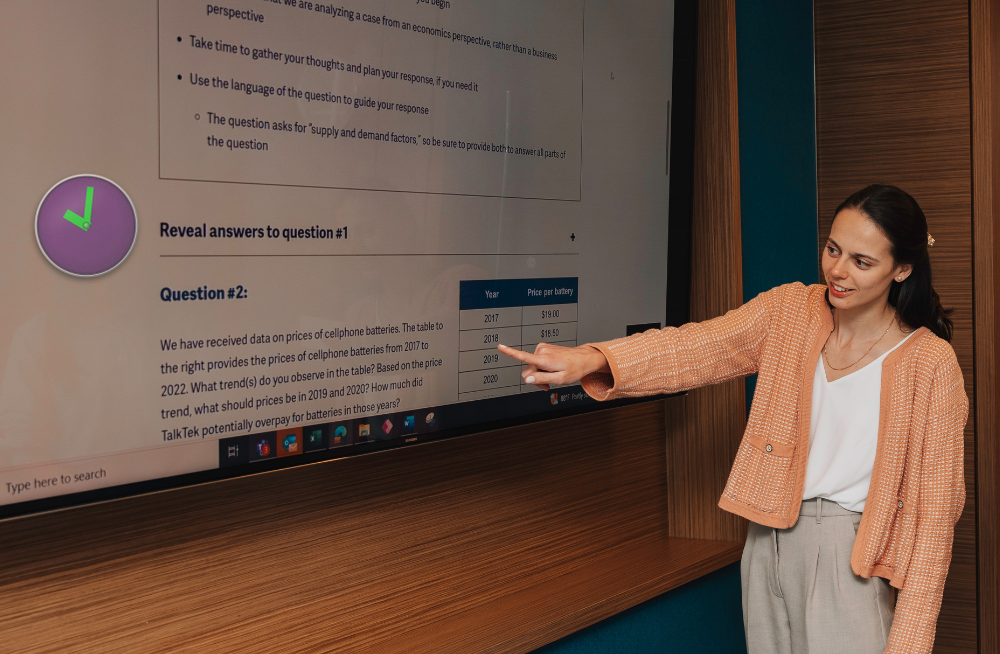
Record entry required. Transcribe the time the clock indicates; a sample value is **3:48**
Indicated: **10:01**
